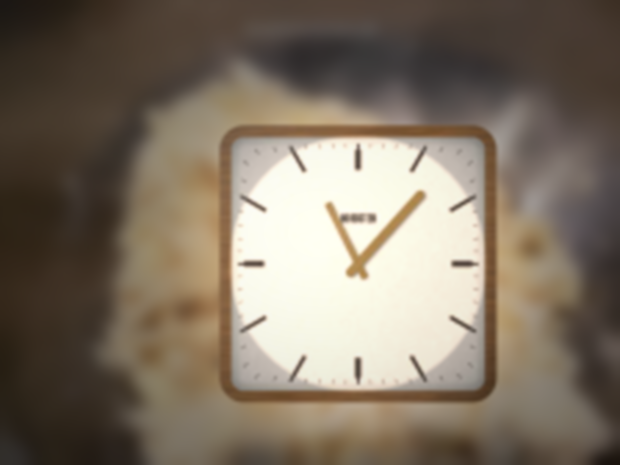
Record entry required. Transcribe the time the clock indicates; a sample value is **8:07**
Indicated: **11:07**
